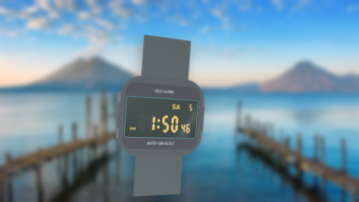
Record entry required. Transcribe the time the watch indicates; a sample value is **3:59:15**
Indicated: **1:50:46**
